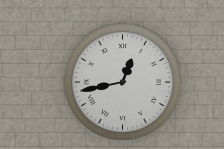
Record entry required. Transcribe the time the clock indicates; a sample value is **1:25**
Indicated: **12:43**
